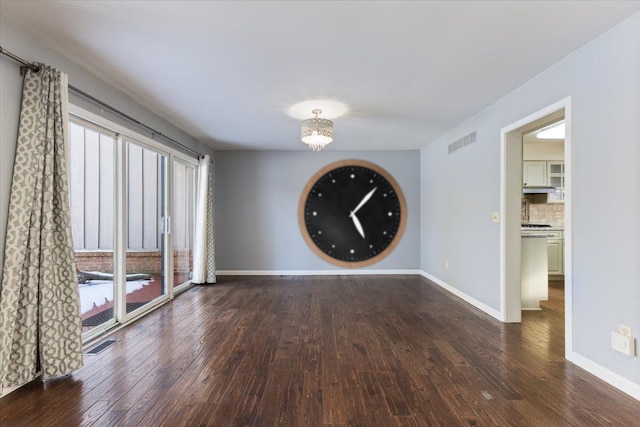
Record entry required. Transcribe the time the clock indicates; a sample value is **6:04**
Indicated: **5:07**
